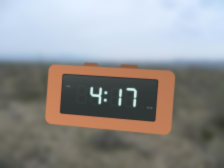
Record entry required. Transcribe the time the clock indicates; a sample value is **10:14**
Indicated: **4:17**
